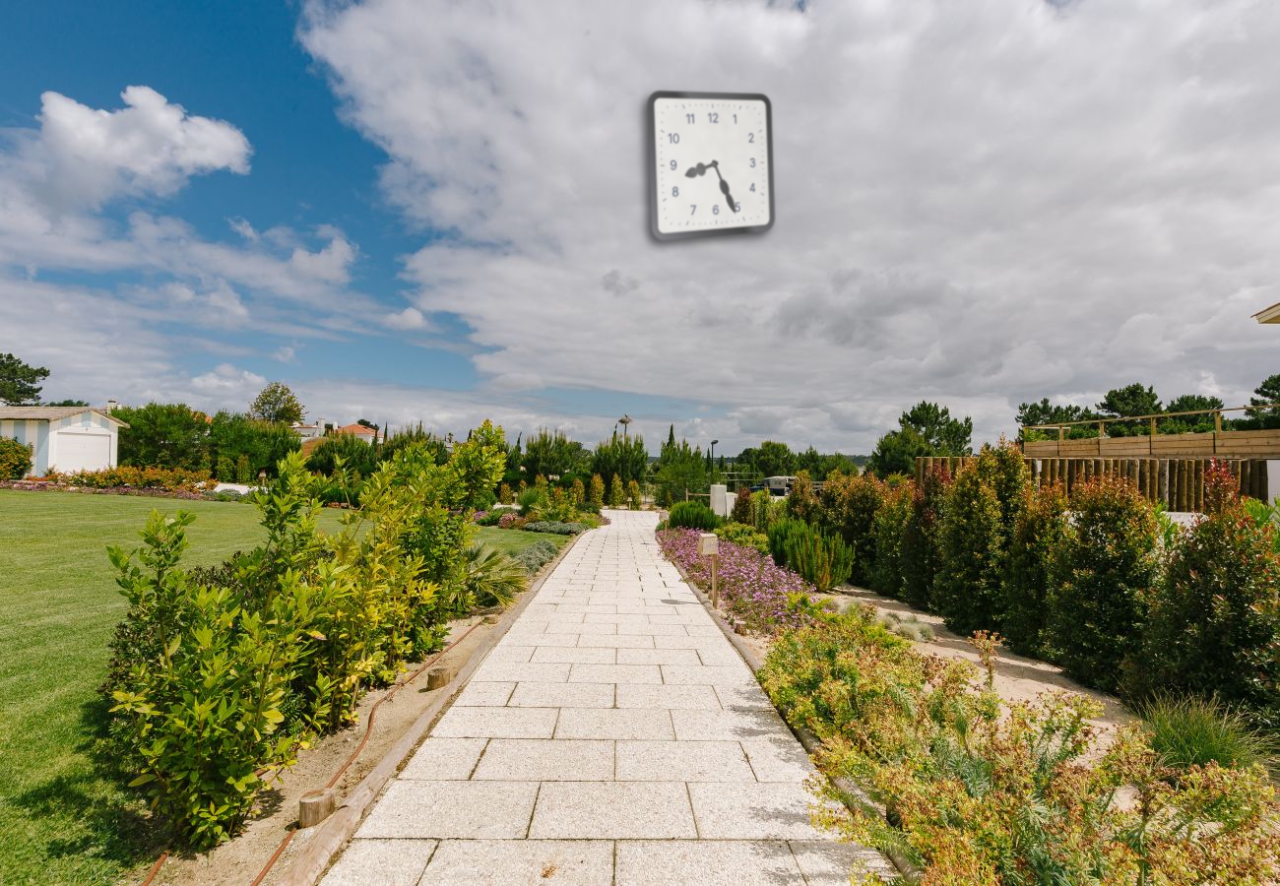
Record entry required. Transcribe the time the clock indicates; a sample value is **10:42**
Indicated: **8:26**
